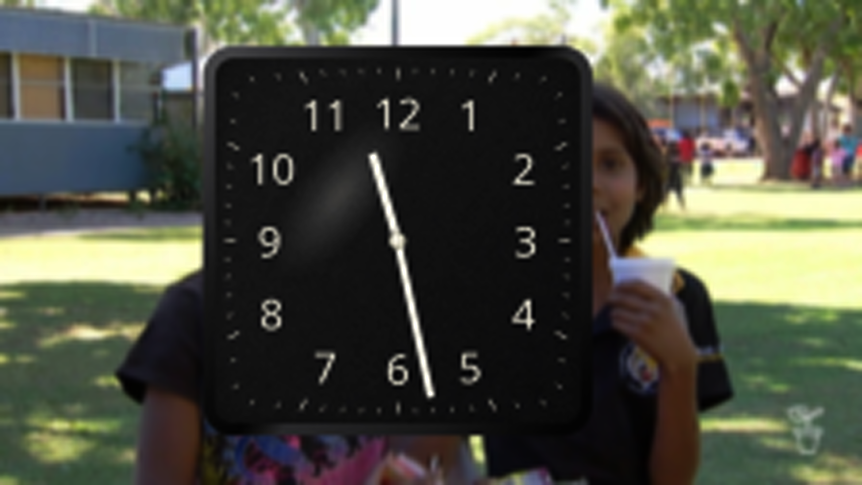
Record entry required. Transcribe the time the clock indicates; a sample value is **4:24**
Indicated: **11:28**
